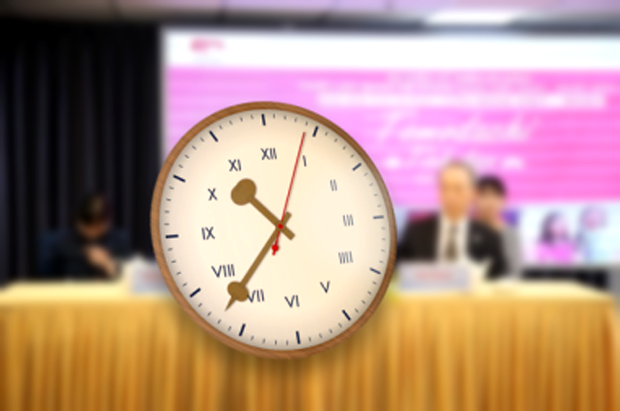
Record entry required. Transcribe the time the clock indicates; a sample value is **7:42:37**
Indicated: **10:37:04**
